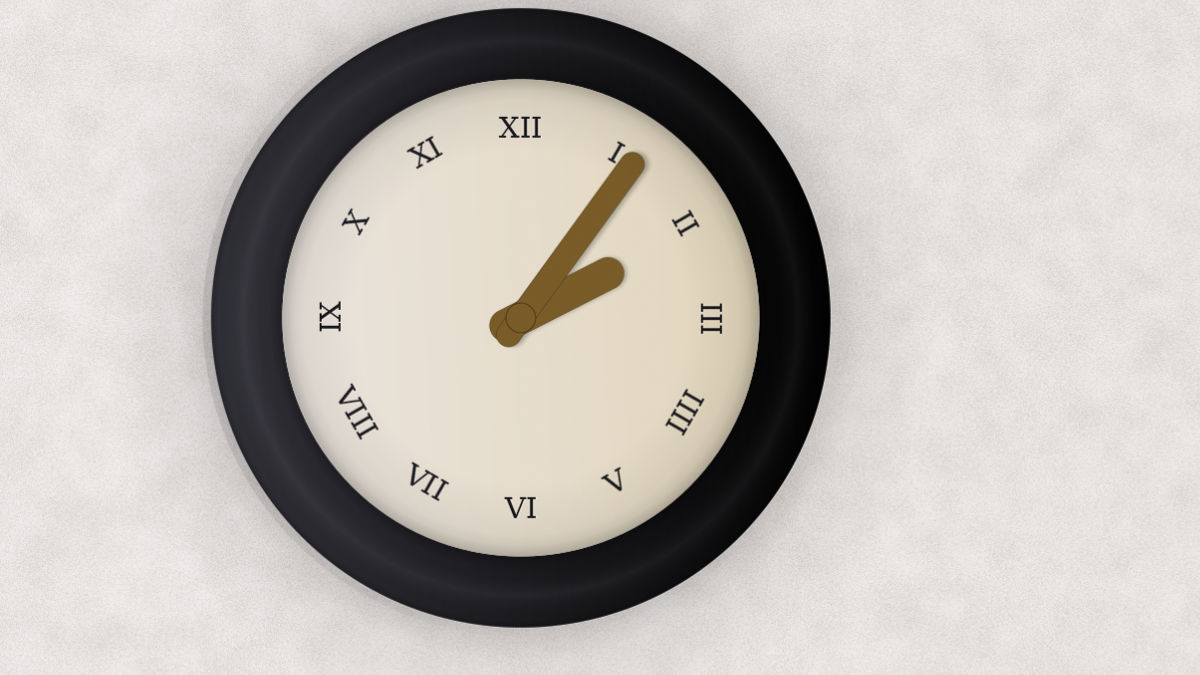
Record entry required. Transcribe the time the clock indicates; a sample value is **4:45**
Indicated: **2:06**
